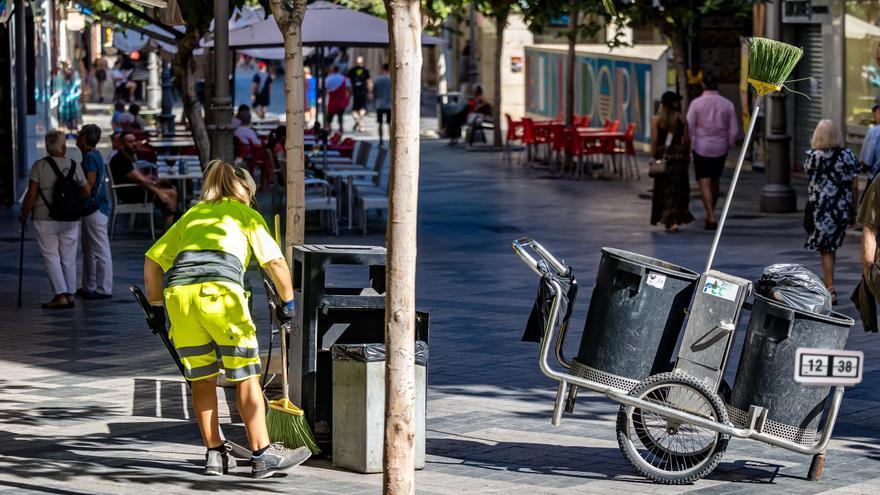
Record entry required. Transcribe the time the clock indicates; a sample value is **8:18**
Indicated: **12:38**
